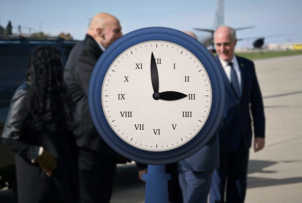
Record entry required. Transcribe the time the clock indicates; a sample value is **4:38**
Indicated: **2:59**
